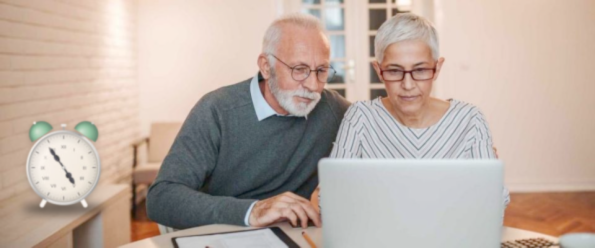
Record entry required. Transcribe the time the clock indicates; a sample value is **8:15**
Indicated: **4:54**
